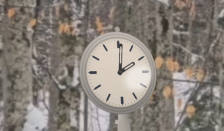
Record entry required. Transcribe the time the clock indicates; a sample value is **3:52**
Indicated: **2:01**
